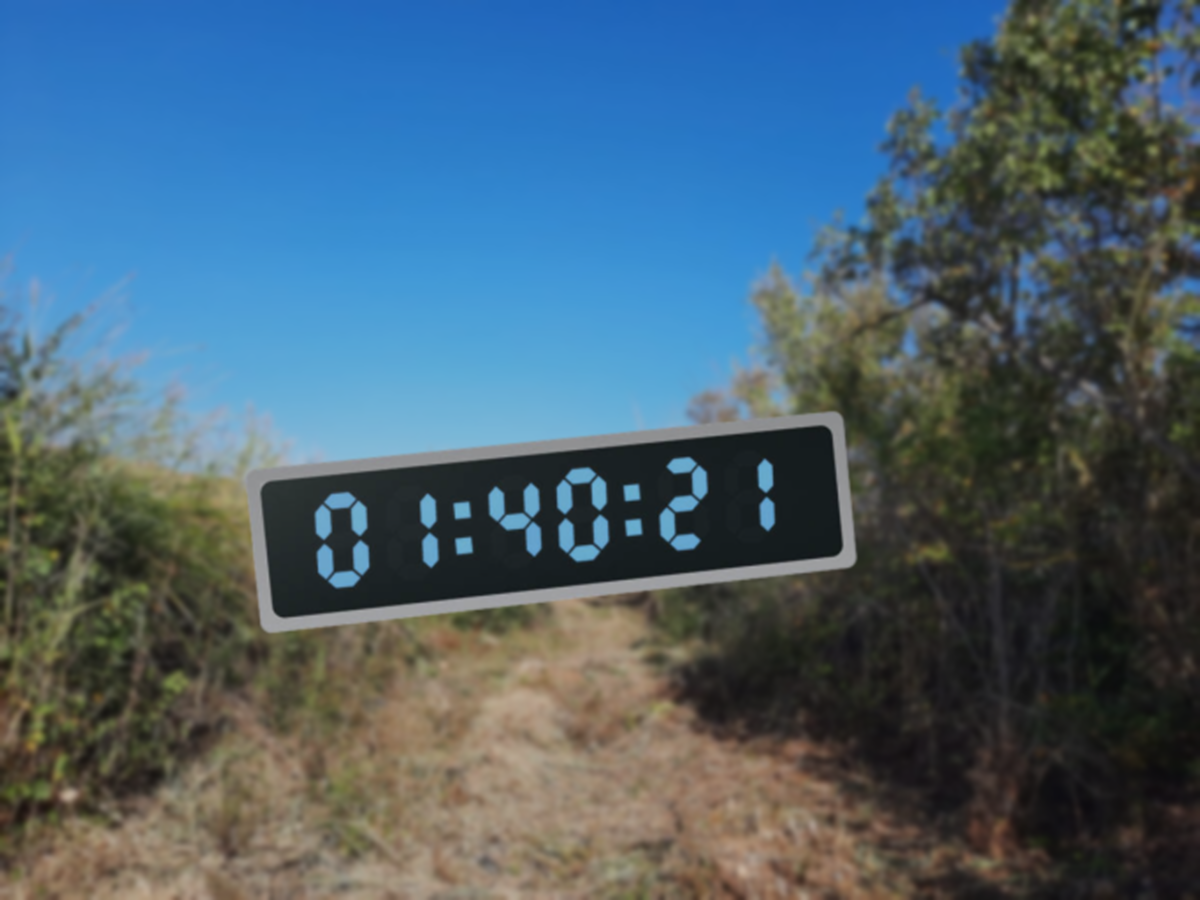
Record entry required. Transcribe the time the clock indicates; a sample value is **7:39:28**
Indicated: **1:40:21**
